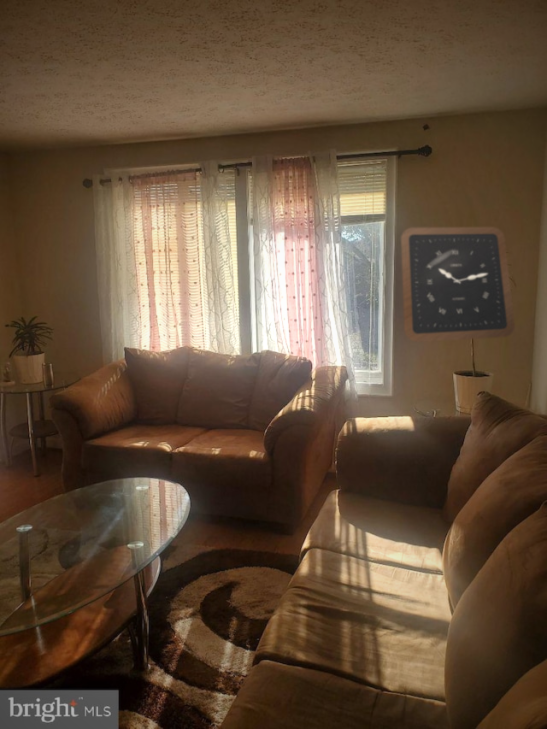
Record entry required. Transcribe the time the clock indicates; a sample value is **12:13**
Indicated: **10:13**
